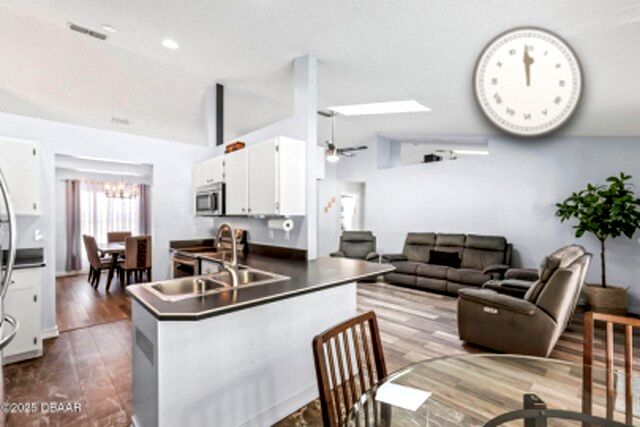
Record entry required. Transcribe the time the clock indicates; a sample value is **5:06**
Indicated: **11:59**
